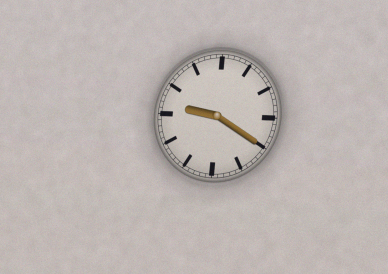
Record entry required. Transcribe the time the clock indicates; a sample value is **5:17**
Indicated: **9:20**
